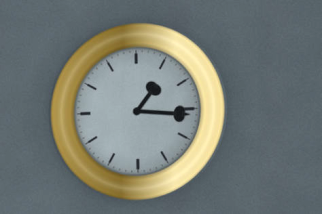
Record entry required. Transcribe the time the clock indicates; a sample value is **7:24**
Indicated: **1:16**
